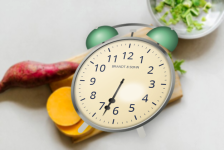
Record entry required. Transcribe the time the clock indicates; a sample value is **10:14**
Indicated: **6:33**
